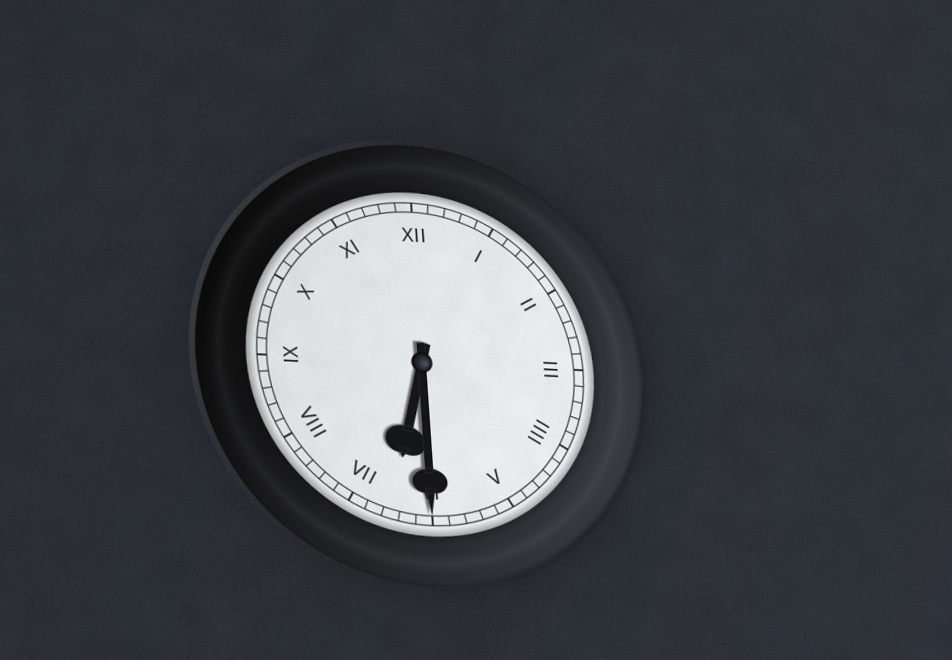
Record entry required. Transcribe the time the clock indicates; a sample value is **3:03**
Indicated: **6:30**
